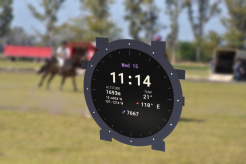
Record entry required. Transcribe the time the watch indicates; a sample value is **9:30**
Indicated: **11:14**
